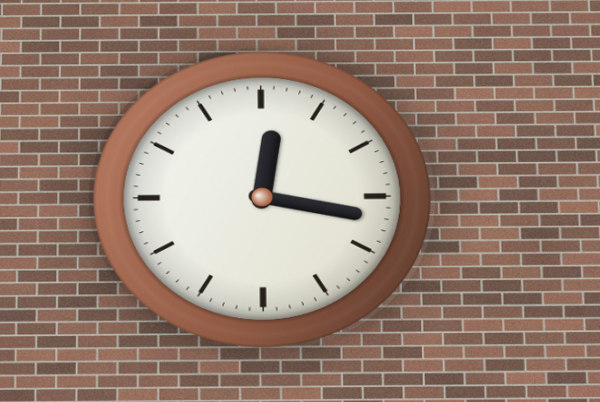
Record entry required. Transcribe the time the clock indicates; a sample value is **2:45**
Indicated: **12:17**
